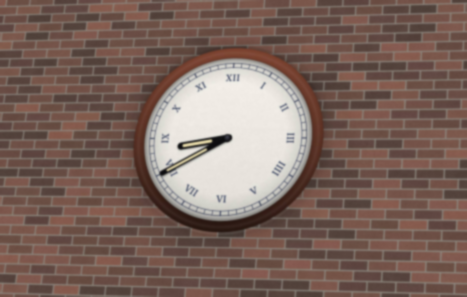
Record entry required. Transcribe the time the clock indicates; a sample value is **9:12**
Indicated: **8:40**
